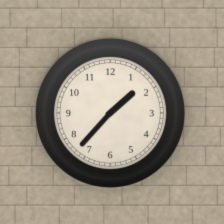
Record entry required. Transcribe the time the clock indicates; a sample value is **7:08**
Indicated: **1:37**
